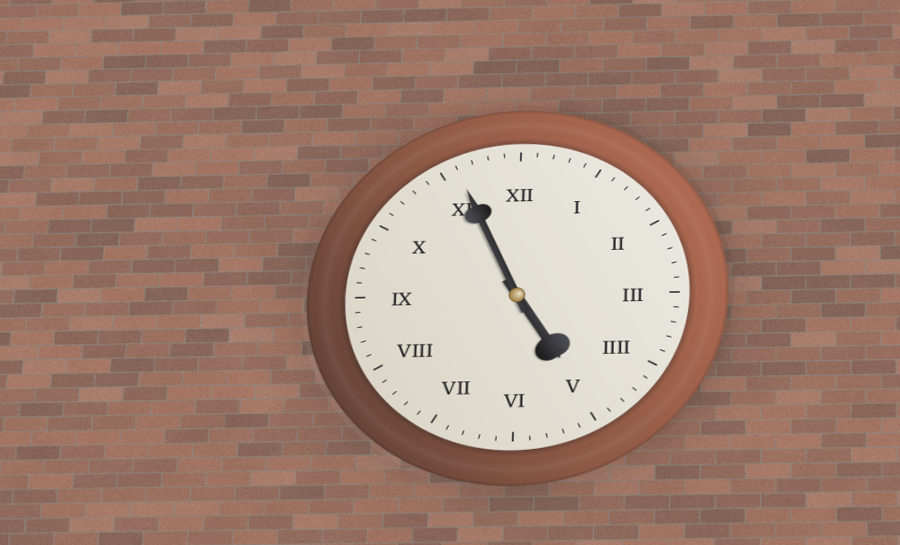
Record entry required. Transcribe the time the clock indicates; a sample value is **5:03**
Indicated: **4:56**
